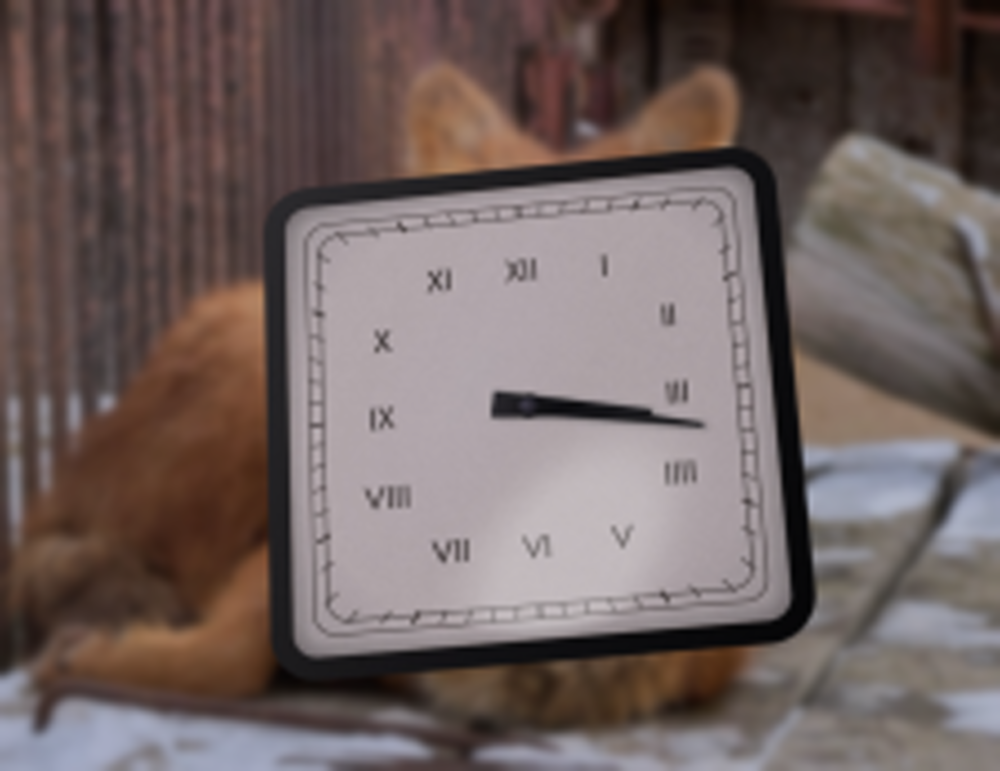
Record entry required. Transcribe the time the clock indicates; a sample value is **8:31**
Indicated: **3:17**
